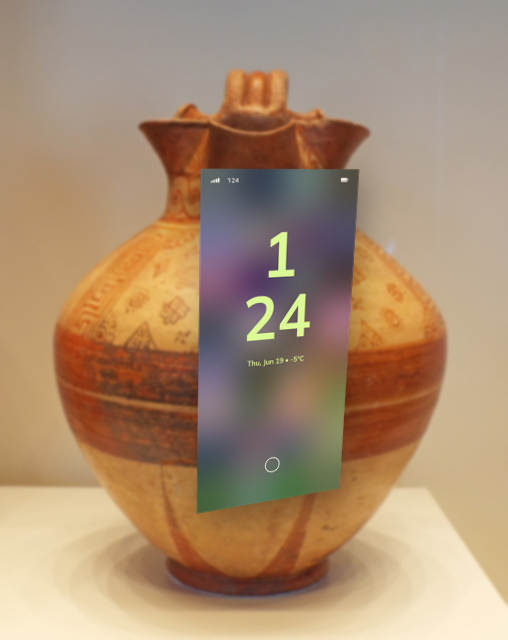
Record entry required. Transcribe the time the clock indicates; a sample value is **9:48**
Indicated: **1:24**
